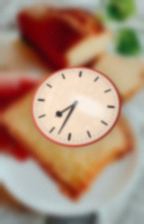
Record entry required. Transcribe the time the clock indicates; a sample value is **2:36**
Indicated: **7:33**
